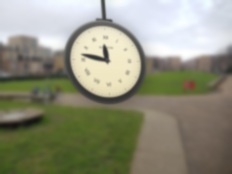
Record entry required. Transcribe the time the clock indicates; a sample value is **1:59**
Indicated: **11:47**
